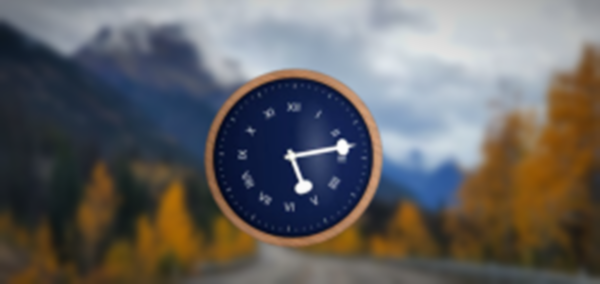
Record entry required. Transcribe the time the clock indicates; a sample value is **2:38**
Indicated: **5:13**
